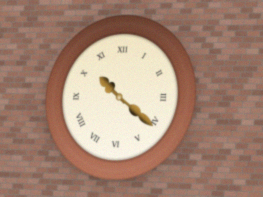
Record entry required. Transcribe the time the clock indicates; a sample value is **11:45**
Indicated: **10:21**
